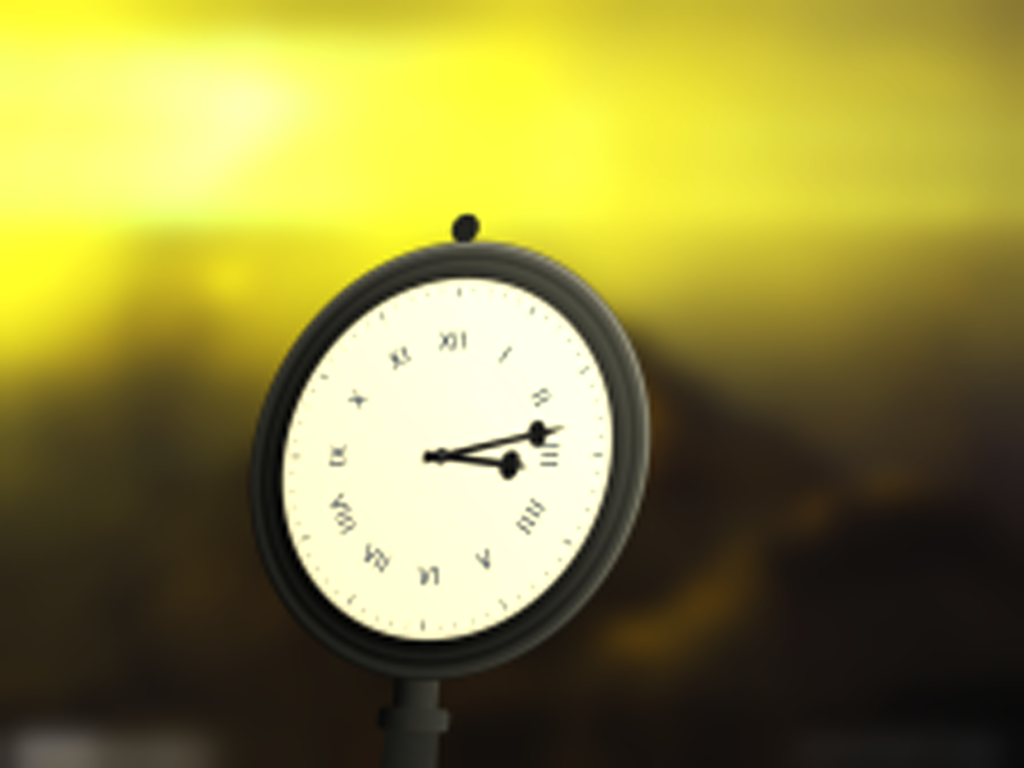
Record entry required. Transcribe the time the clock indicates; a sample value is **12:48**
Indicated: **3:13**
